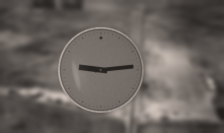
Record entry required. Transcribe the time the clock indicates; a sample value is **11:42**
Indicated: **9:14**
